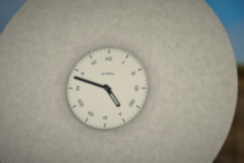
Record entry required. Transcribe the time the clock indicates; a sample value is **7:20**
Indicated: **4:48**
